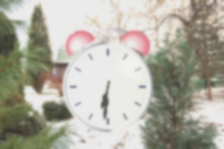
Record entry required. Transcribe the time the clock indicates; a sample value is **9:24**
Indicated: **6:31**
